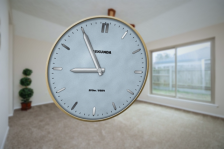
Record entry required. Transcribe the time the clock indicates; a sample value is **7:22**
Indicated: **8:55**
